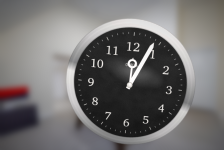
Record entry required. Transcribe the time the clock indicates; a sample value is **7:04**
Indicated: **12:04**
